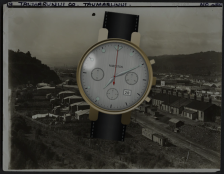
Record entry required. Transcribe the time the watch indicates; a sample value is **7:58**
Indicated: **7:10**
